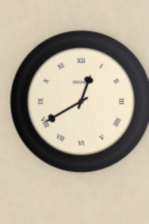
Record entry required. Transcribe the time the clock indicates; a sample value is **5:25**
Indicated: **12:40**
